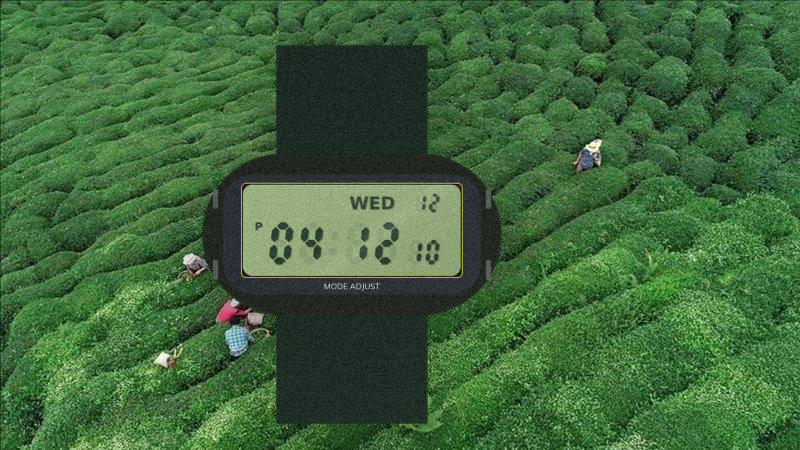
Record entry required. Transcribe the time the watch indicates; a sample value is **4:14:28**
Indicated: **4:12:10**
